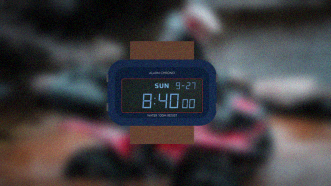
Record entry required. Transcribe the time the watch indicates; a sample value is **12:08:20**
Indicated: **8:40:00**
